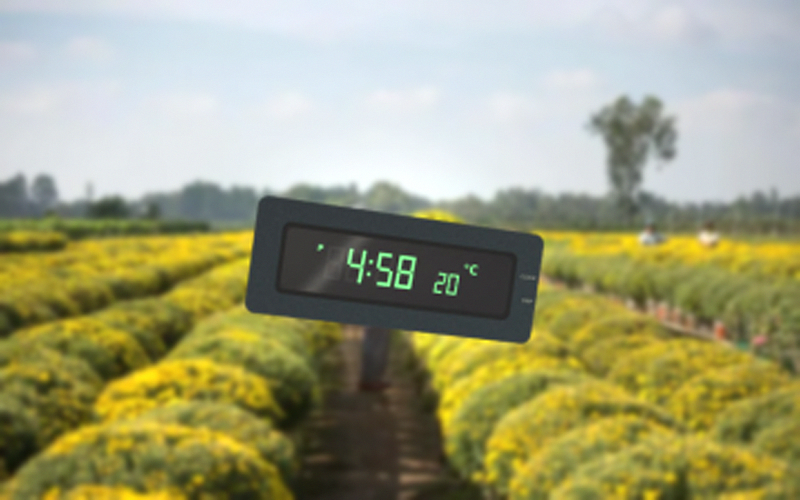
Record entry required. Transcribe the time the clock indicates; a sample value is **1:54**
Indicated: **4:58**
